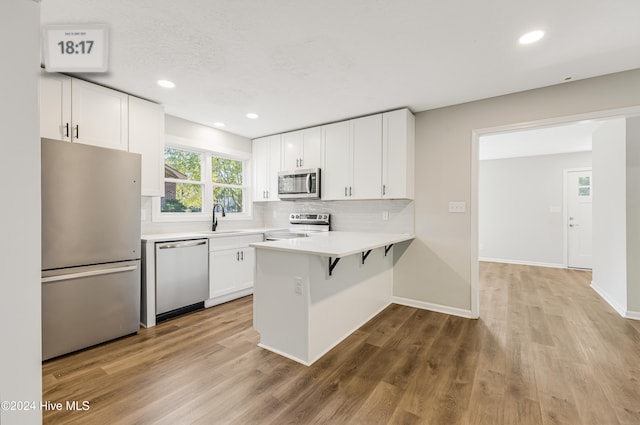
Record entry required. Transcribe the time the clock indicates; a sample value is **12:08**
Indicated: **18:17**
